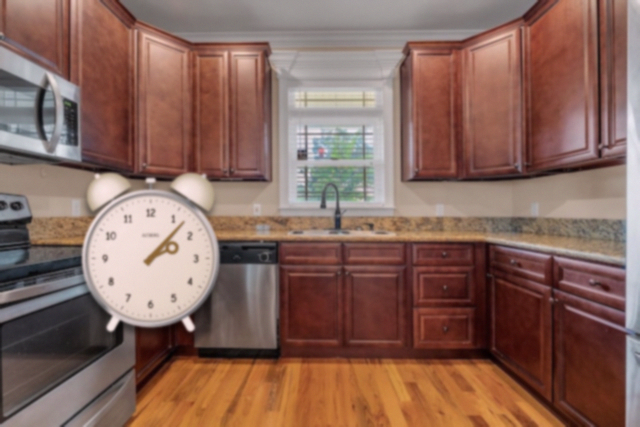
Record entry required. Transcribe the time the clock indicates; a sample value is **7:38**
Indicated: **2:07**
